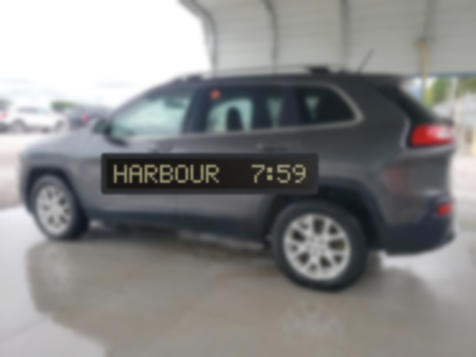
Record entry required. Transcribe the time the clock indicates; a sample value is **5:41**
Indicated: **7:59**
